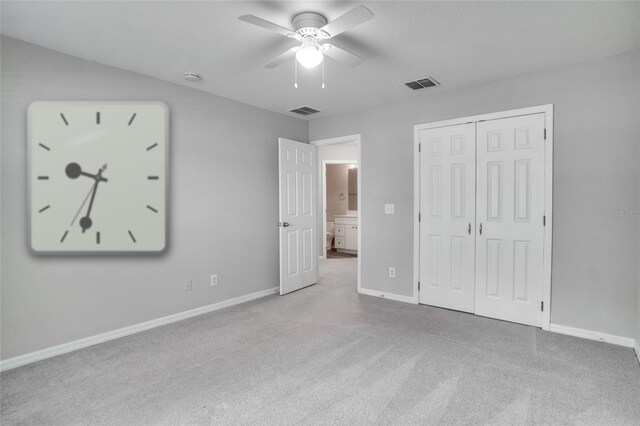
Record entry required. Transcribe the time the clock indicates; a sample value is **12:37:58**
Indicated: **9:32:35**
